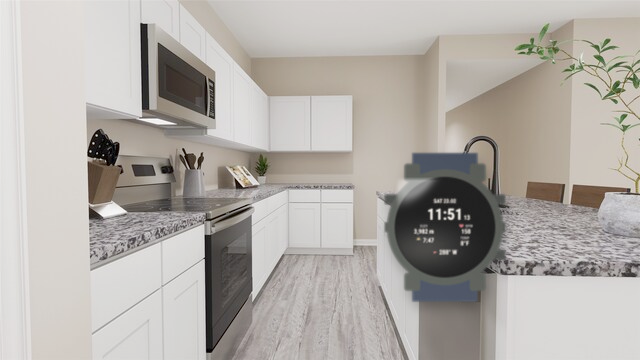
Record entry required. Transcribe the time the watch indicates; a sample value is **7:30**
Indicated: **11:51**
